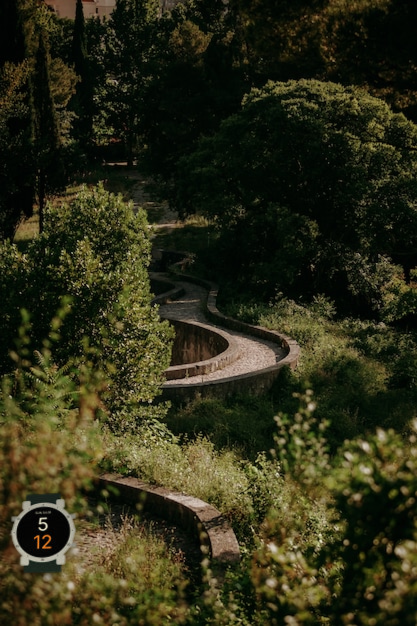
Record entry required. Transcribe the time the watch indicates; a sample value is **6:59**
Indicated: **5:12**
